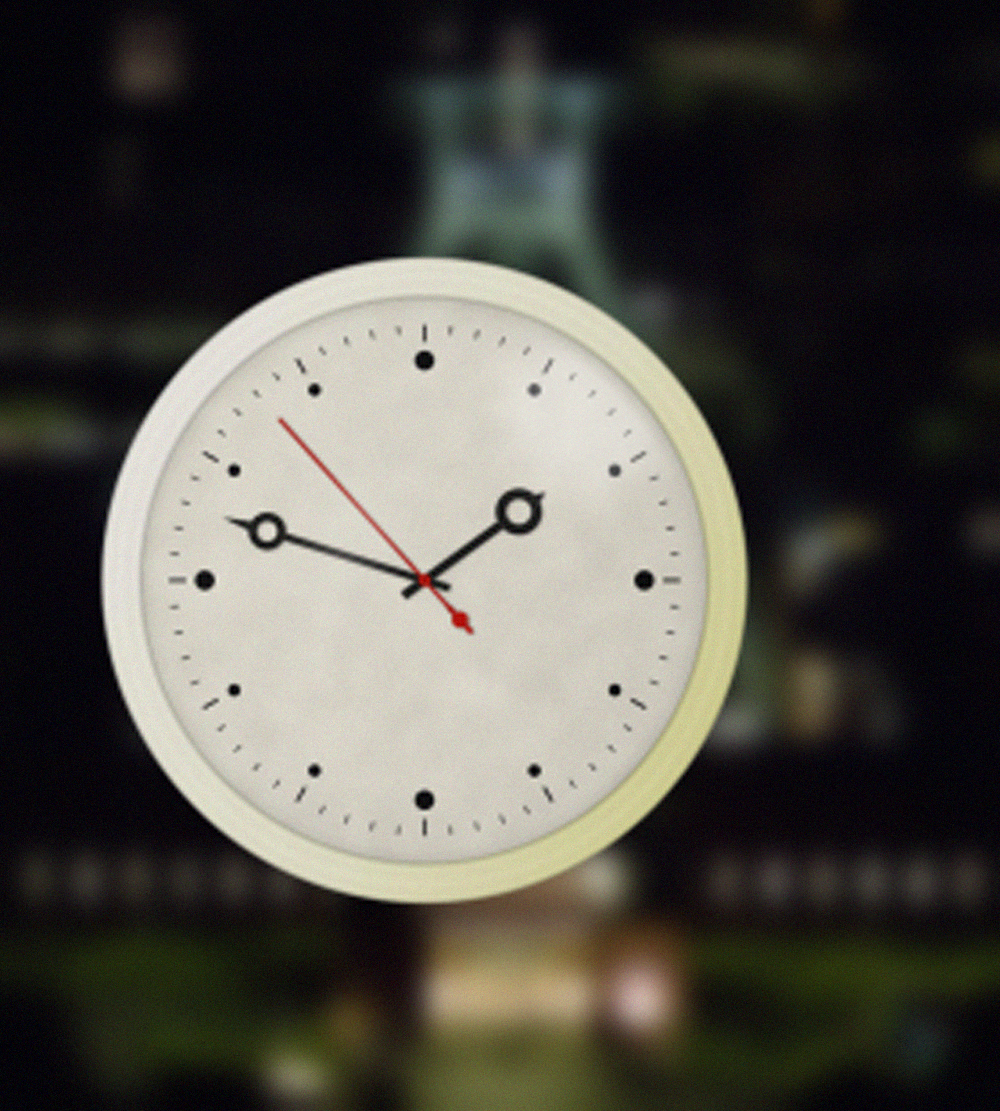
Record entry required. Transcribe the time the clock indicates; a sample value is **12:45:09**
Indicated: **1:47:53**
